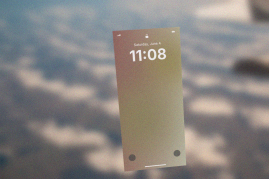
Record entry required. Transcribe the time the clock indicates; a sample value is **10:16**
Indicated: **11:08**
